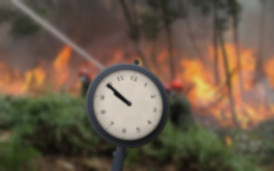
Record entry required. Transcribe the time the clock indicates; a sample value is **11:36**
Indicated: **9:50**
